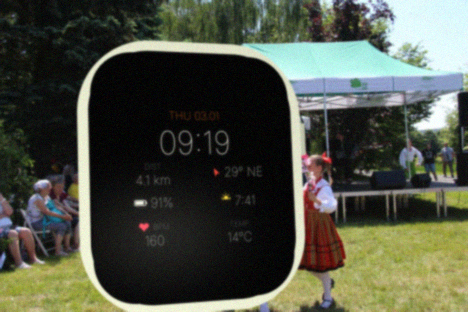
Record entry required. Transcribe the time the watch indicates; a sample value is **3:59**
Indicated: **9:19**
